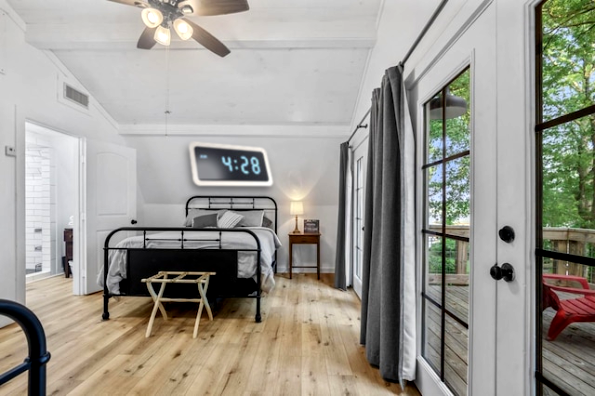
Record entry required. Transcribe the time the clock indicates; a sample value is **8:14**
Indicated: **4:28**
